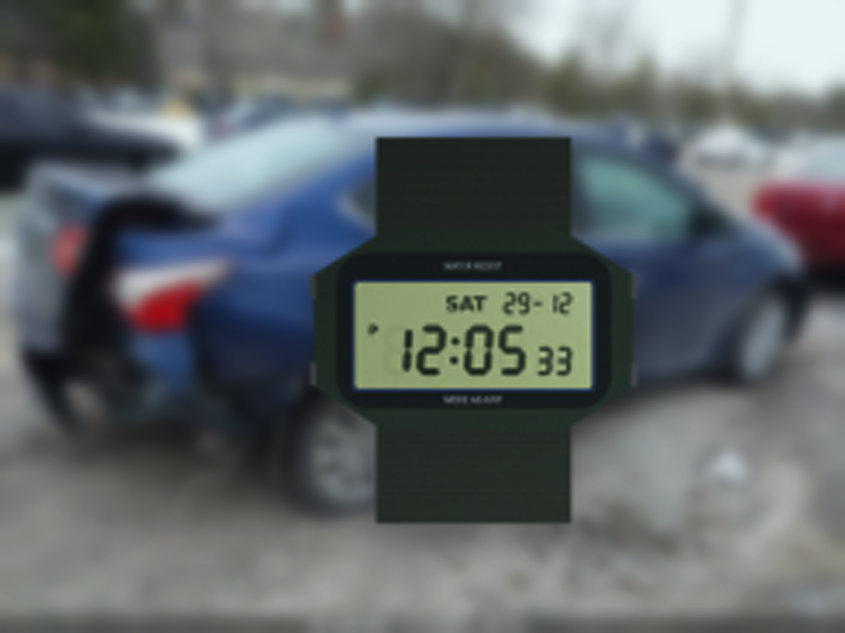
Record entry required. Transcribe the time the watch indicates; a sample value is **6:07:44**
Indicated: **12:05:33**
